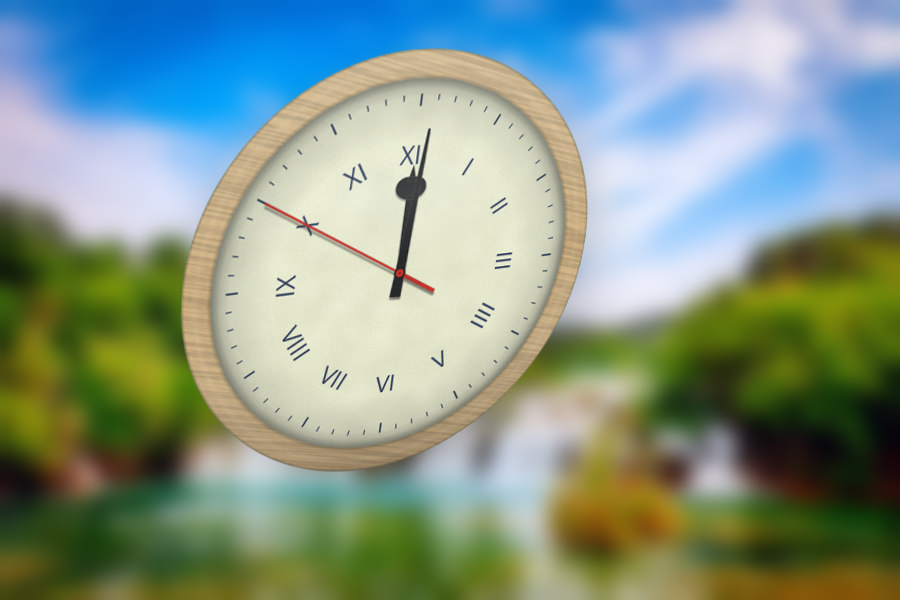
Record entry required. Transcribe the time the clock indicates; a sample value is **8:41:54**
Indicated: **12:00:50**
